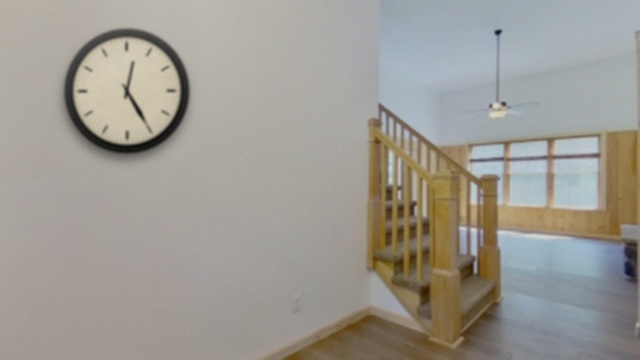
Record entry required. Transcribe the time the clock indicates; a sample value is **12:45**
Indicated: **12:25**
